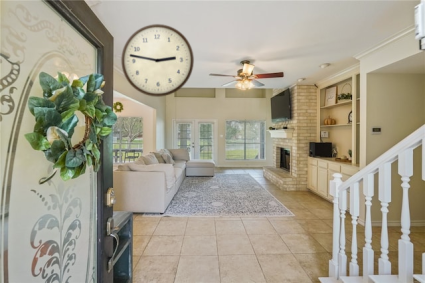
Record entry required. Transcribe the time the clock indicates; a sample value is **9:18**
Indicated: **2:47**
